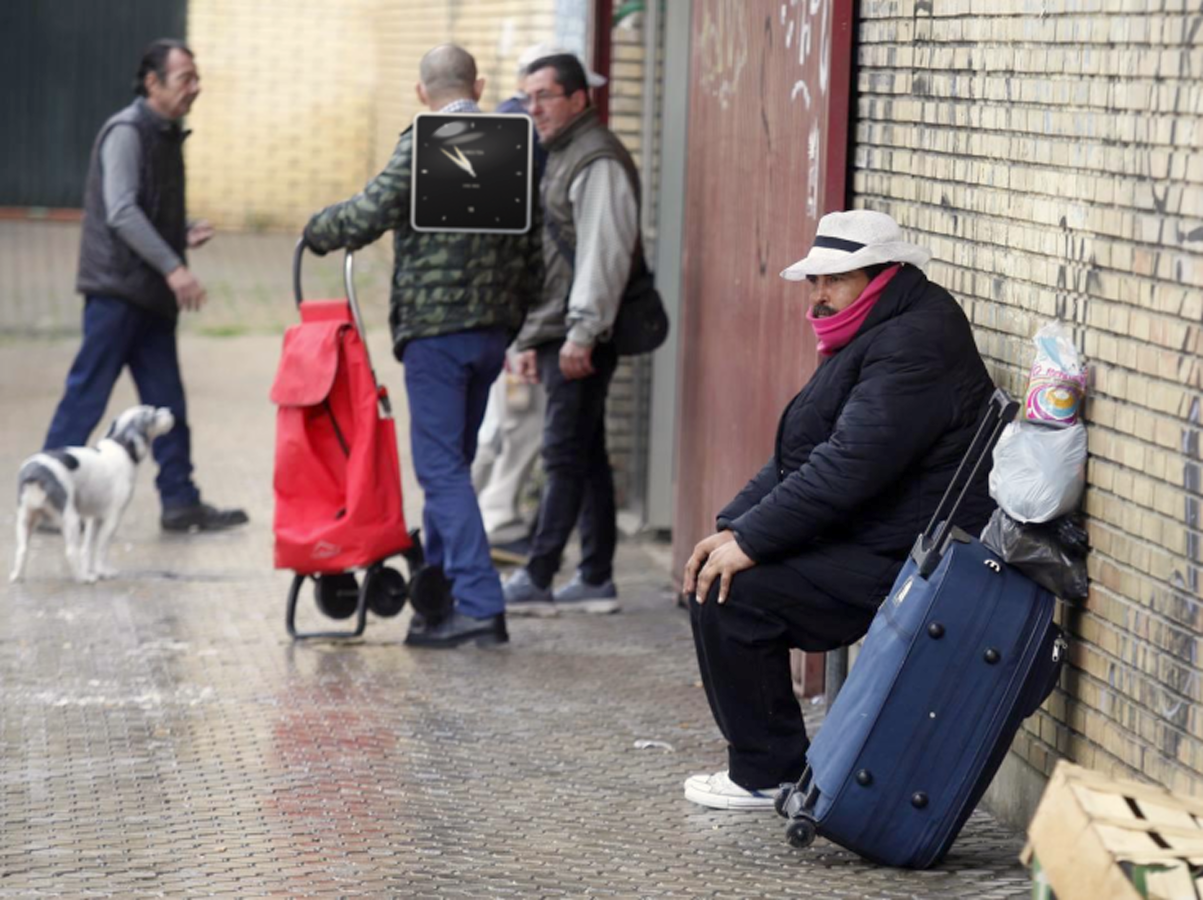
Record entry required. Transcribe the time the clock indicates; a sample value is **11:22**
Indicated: **10:51**
